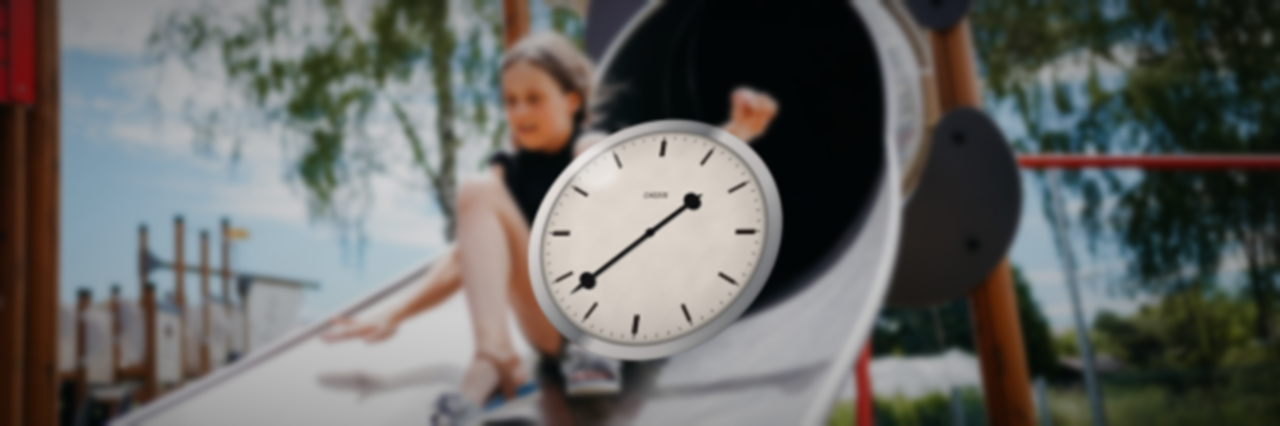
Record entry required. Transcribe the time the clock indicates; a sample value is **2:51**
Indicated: **1:38**
